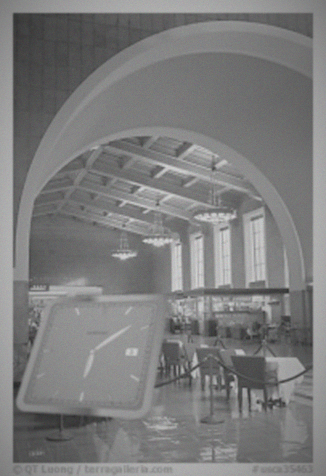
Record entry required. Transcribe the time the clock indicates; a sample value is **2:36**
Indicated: **6:08**
